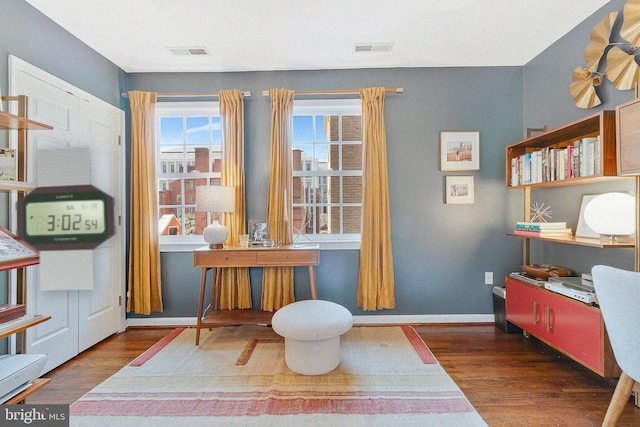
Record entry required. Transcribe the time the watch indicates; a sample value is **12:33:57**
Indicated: **3:02:54**
